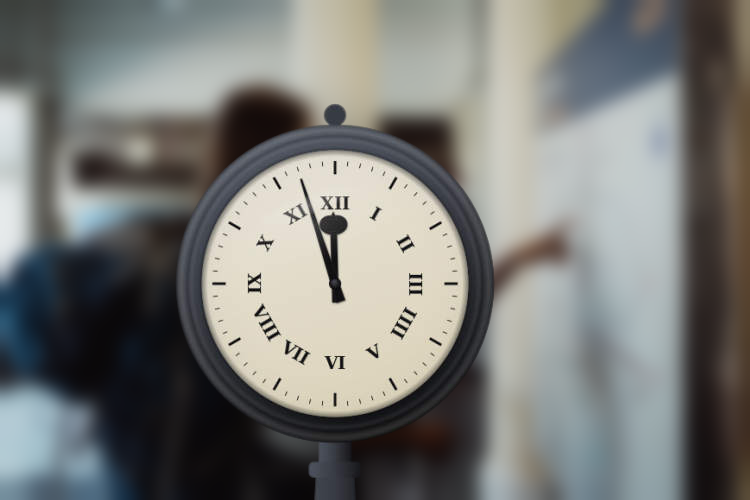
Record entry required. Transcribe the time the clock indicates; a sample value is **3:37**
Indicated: **11:57**
